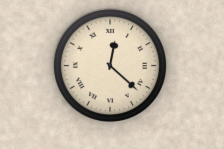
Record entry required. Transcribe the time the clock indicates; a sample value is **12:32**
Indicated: **12:22**
